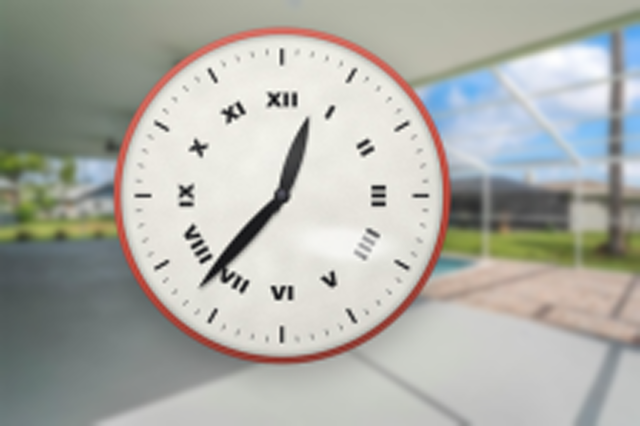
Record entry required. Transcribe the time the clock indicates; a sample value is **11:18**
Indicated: **12:37**
